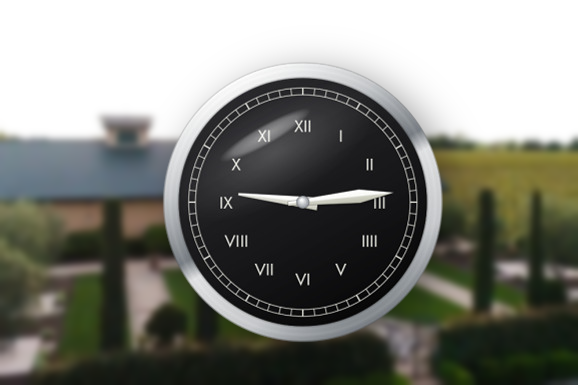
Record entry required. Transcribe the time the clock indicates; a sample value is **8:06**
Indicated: **9:14**
